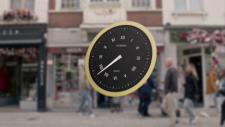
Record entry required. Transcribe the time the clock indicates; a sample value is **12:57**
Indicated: **7:38**
